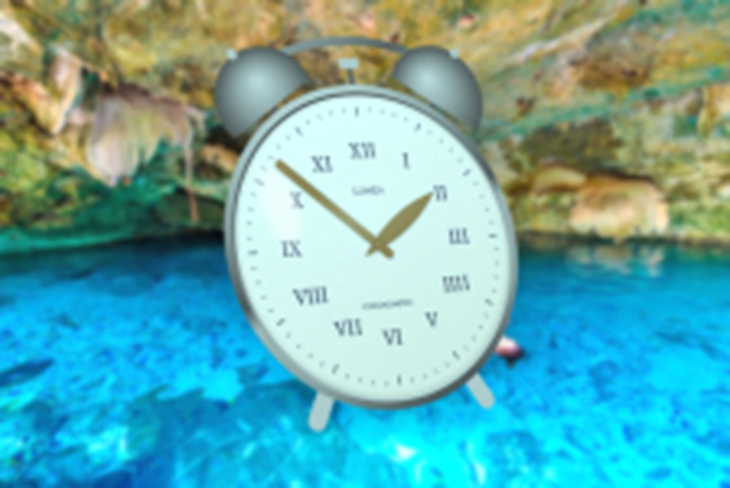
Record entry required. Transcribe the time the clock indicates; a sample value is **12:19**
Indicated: **1:52**
